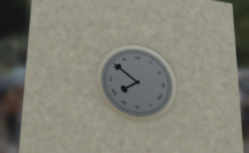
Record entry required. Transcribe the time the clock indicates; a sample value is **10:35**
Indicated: **7:51**
